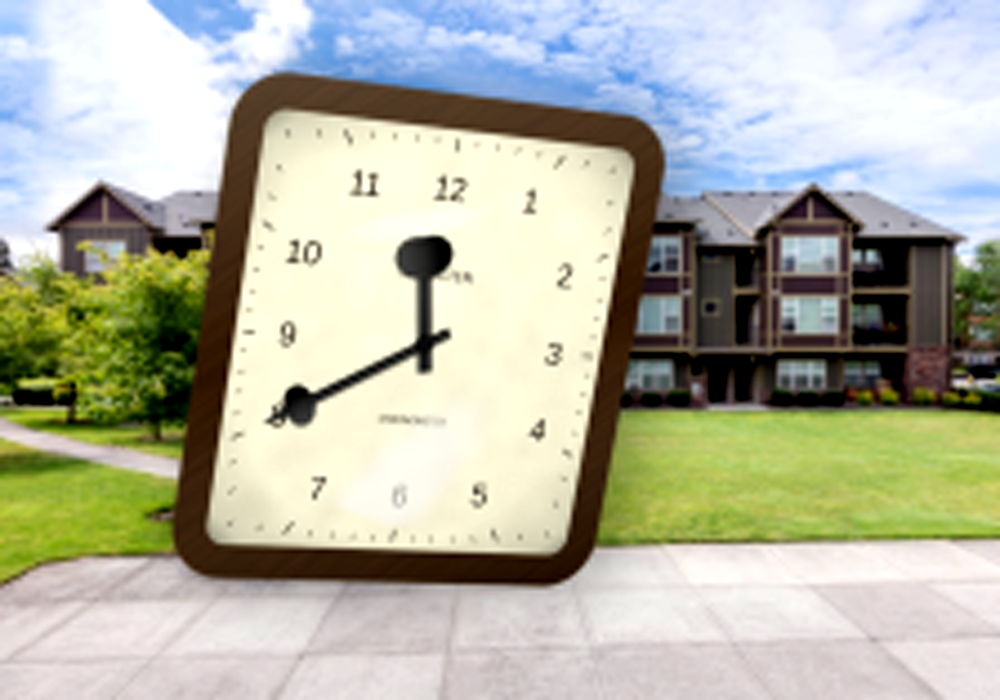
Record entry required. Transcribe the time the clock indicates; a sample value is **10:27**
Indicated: **11:40**
